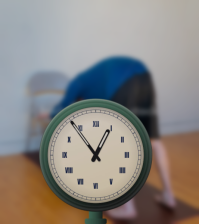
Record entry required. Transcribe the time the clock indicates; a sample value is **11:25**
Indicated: **12:54**
